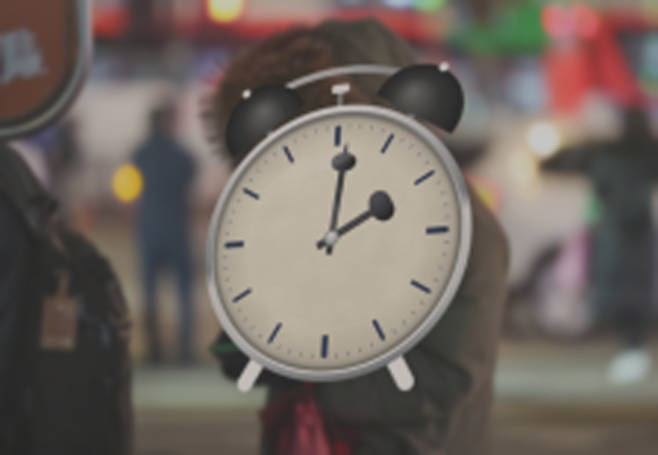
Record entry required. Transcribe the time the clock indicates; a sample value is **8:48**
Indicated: **2:01**
